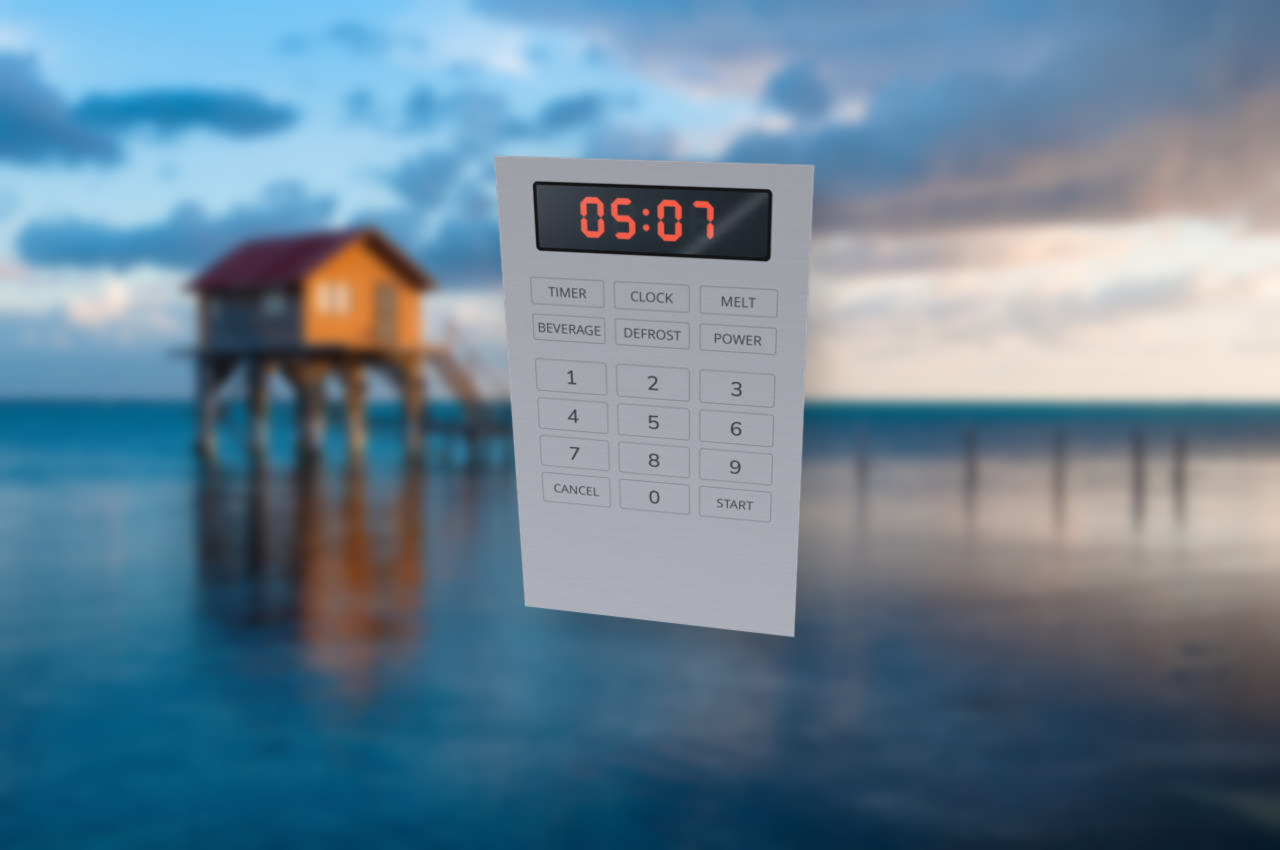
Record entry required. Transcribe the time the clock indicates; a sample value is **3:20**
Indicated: **5:07**
